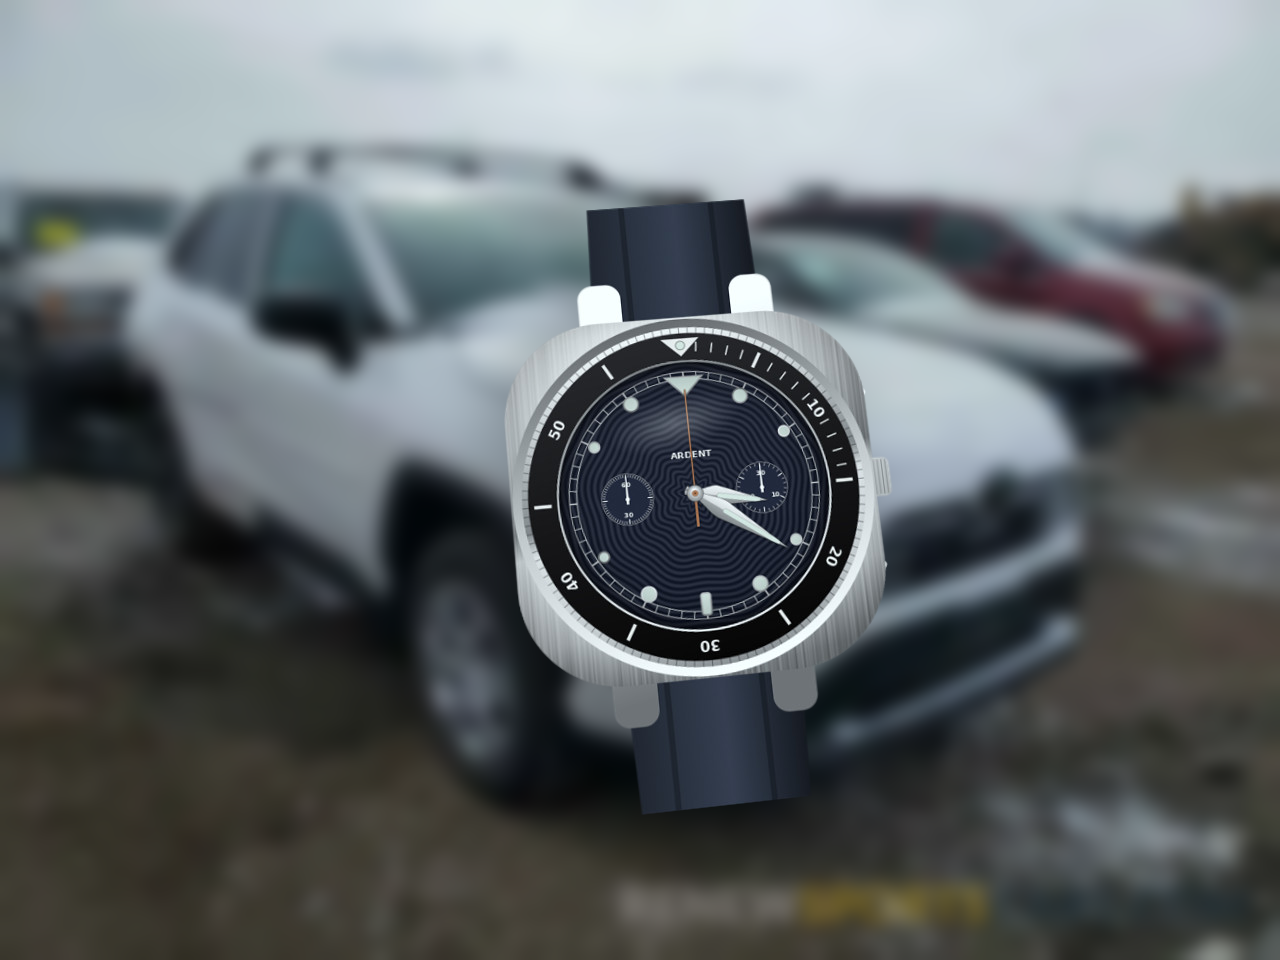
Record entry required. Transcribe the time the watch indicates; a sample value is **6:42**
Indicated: **3:21**
